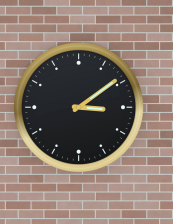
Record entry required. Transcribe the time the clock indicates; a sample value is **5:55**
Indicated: **3:09**
